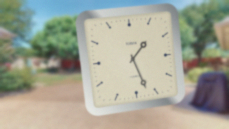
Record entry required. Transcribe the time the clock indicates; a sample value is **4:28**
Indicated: **1:27**
